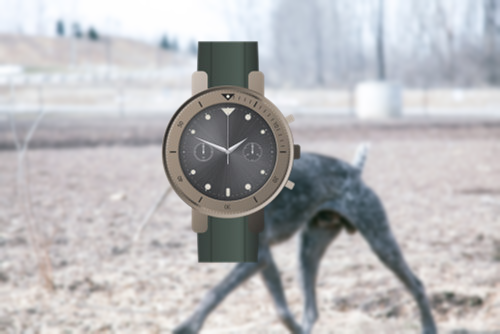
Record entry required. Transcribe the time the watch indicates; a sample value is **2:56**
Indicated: **1:49**
